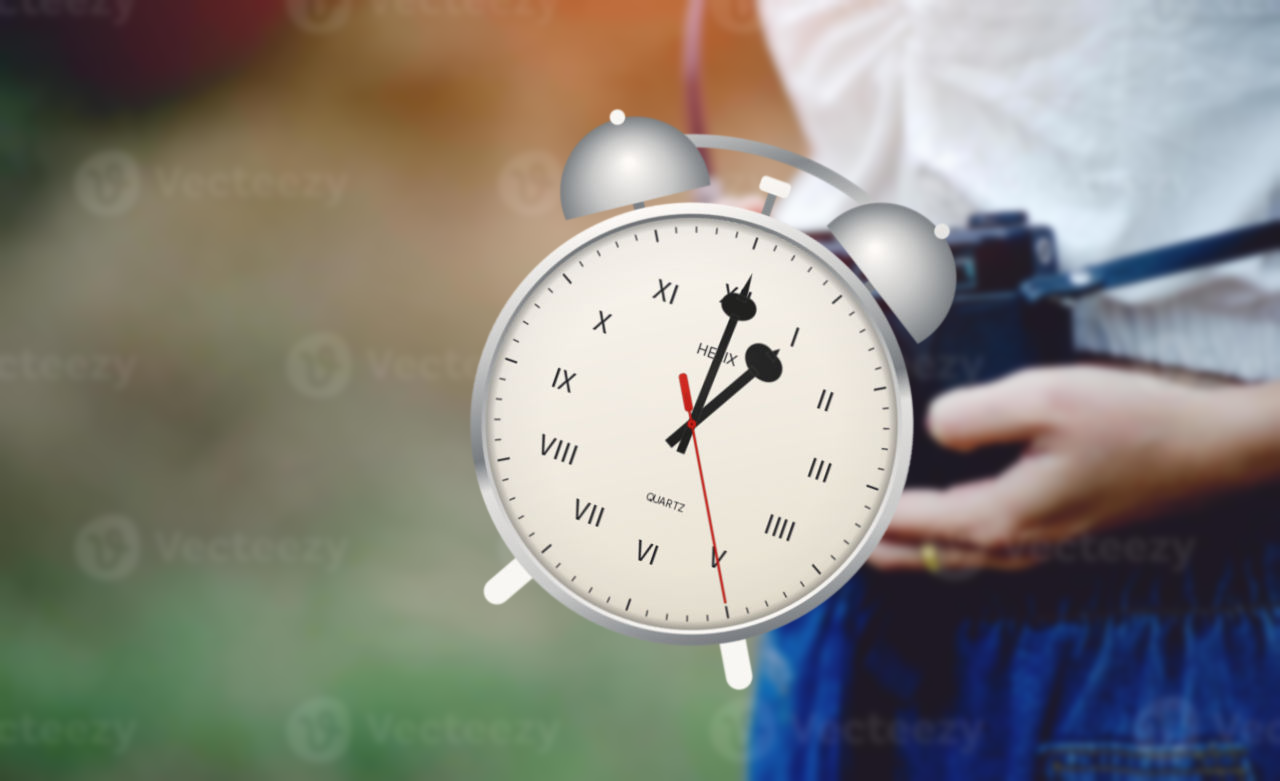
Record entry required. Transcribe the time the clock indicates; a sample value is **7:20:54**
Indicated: **1:00:25**
